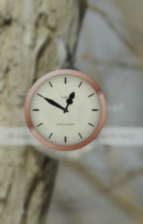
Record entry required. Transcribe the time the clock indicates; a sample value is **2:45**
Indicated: **12:50**
